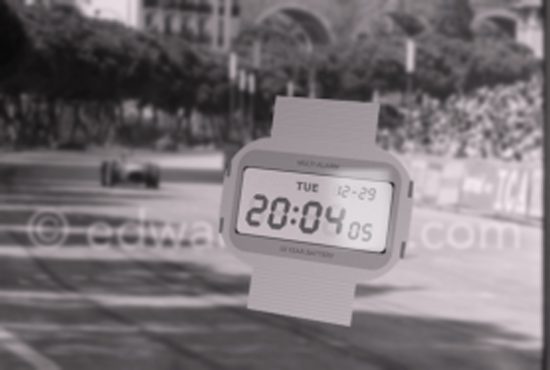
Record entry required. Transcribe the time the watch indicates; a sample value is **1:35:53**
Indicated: **20:04:05**
